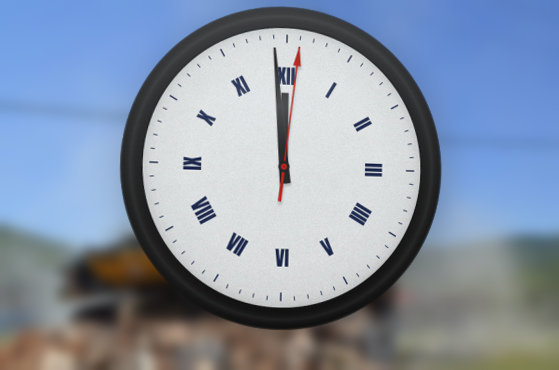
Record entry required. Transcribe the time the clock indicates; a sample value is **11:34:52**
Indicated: **11:59:01**
